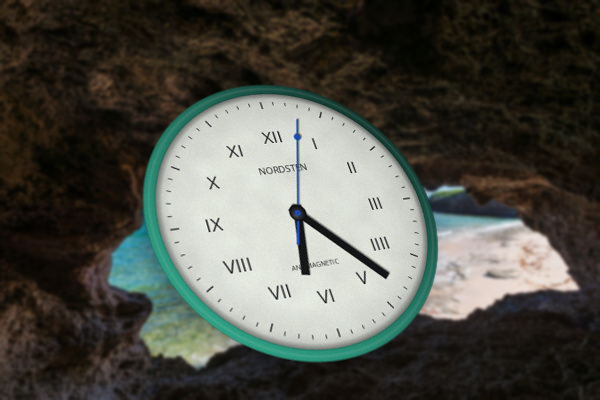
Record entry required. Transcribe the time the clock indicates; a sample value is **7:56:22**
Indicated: **6:23:03**
